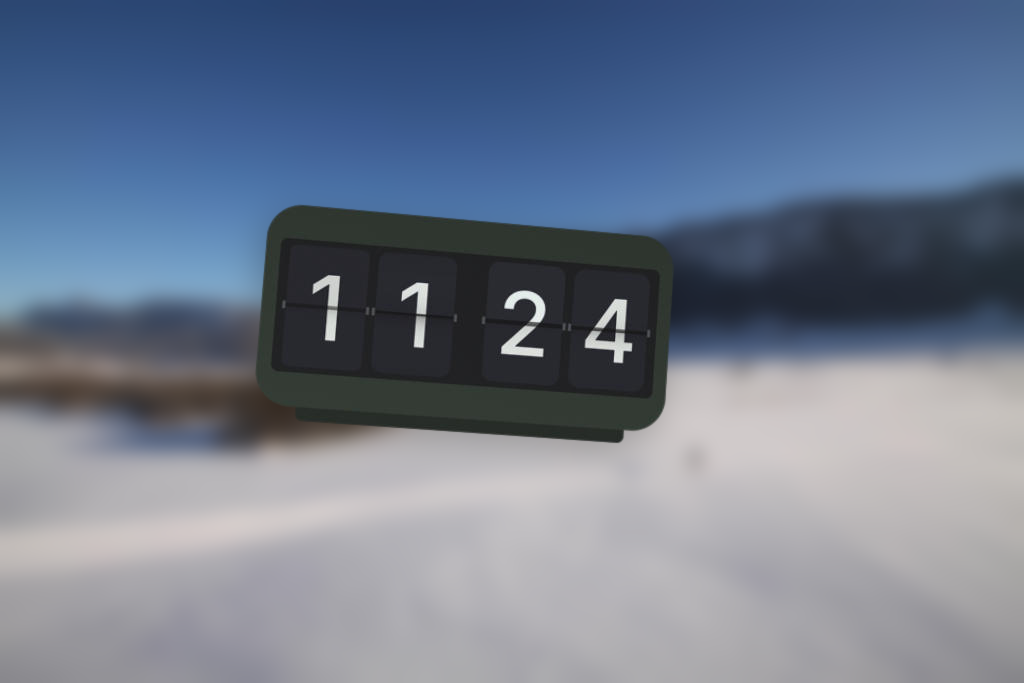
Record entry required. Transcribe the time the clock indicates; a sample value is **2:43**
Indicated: **11:24**
